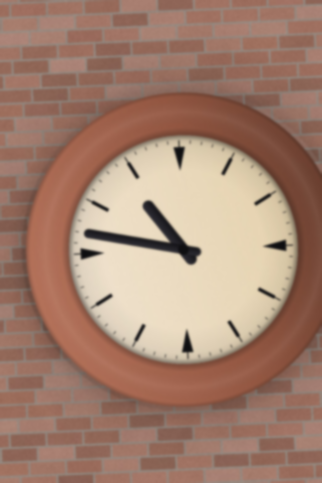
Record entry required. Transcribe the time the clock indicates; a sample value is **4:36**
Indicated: **10:47**
